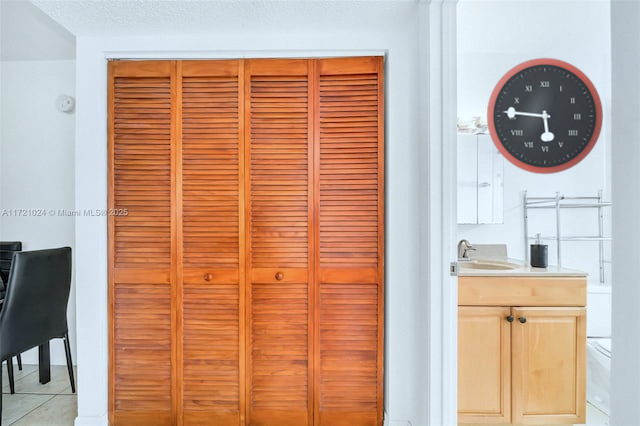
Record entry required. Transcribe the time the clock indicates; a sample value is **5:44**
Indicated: **5:46**
